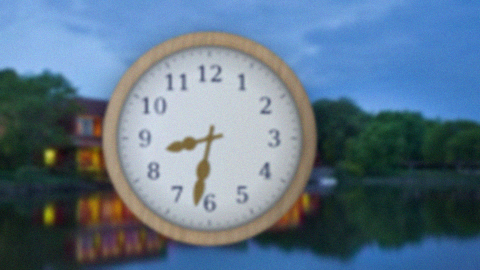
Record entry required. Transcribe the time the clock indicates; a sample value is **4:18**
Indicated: **8:32**
